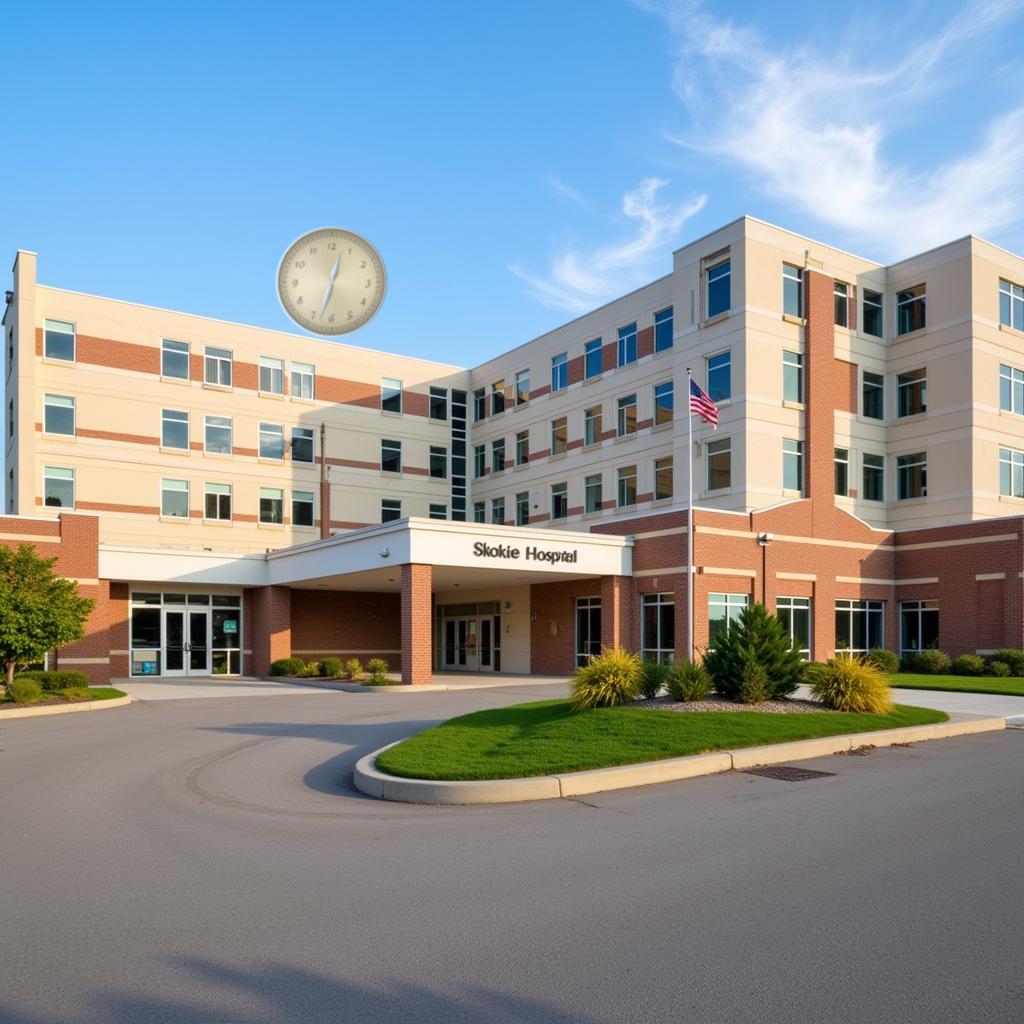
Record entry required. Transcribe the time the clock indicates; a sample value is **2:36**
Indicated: **12:33**
